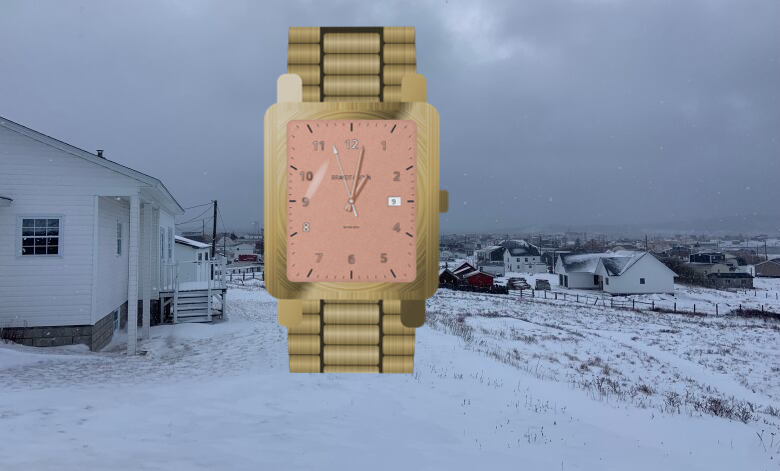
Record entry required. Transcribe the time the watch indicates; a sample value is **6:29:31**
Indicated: **1:01:57**
